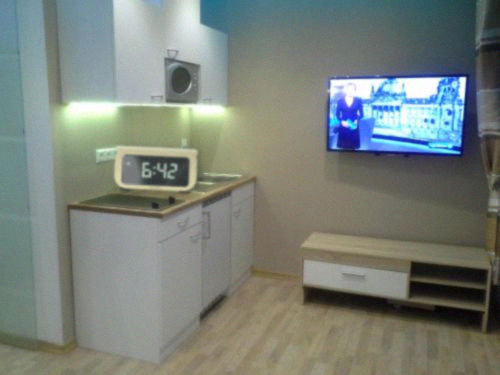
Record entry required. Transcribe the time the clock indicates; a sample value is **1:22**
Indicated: **6:42**
